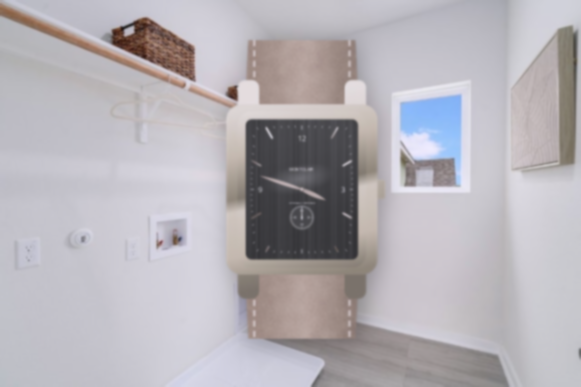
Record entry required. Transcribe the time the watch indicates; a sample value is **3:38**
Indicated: **3:48**
